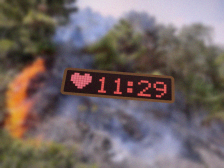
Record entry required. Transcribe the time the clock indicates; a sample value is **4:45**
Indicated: **11:29**
